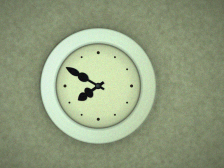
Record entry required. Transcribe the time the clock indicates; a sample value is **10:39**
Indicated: **7:50**
